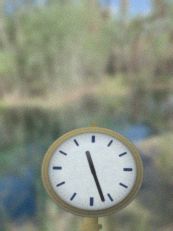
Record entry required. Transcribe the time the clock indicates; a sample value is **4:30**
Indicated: **11:27**
